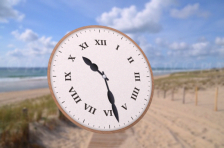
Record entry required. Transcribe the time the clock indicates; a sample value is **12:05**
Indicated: **10:28**
